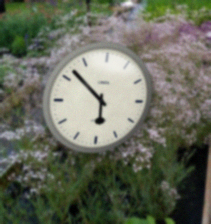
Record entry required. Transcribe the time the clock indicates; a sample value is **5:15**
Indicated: **5:52**
